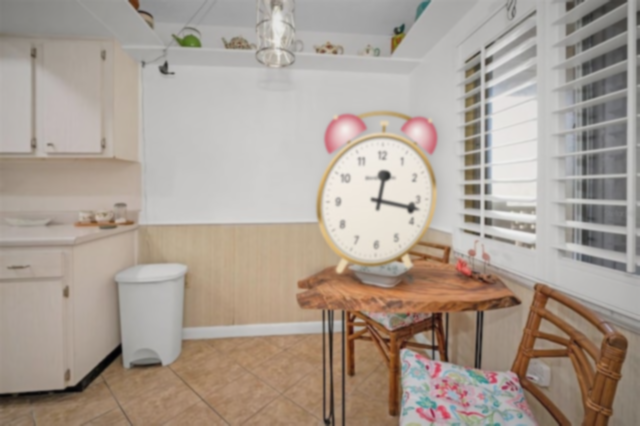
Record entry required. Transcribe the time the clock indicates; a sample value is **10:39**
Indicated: **12:17**
